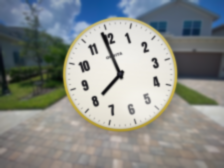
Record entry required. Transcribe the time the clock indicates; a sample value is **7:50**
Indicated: **7:59**
